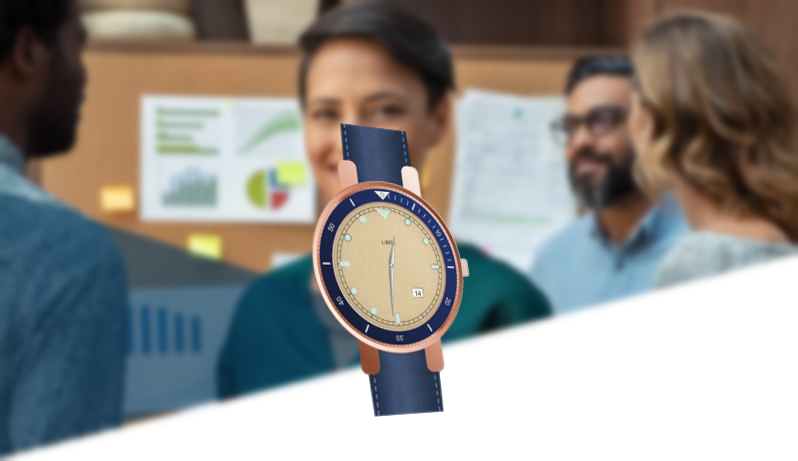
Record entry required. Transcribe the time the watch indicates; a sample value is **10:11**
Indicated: **12:31**
